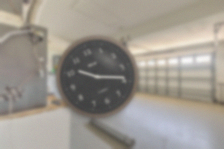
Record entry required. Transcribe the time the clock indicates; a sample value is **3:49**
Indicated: **10:19**
